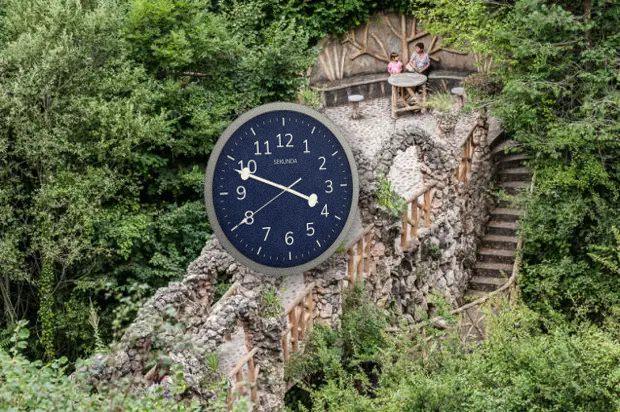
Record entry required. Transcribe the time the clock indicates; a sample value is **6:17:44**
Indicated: **3:48:40**
